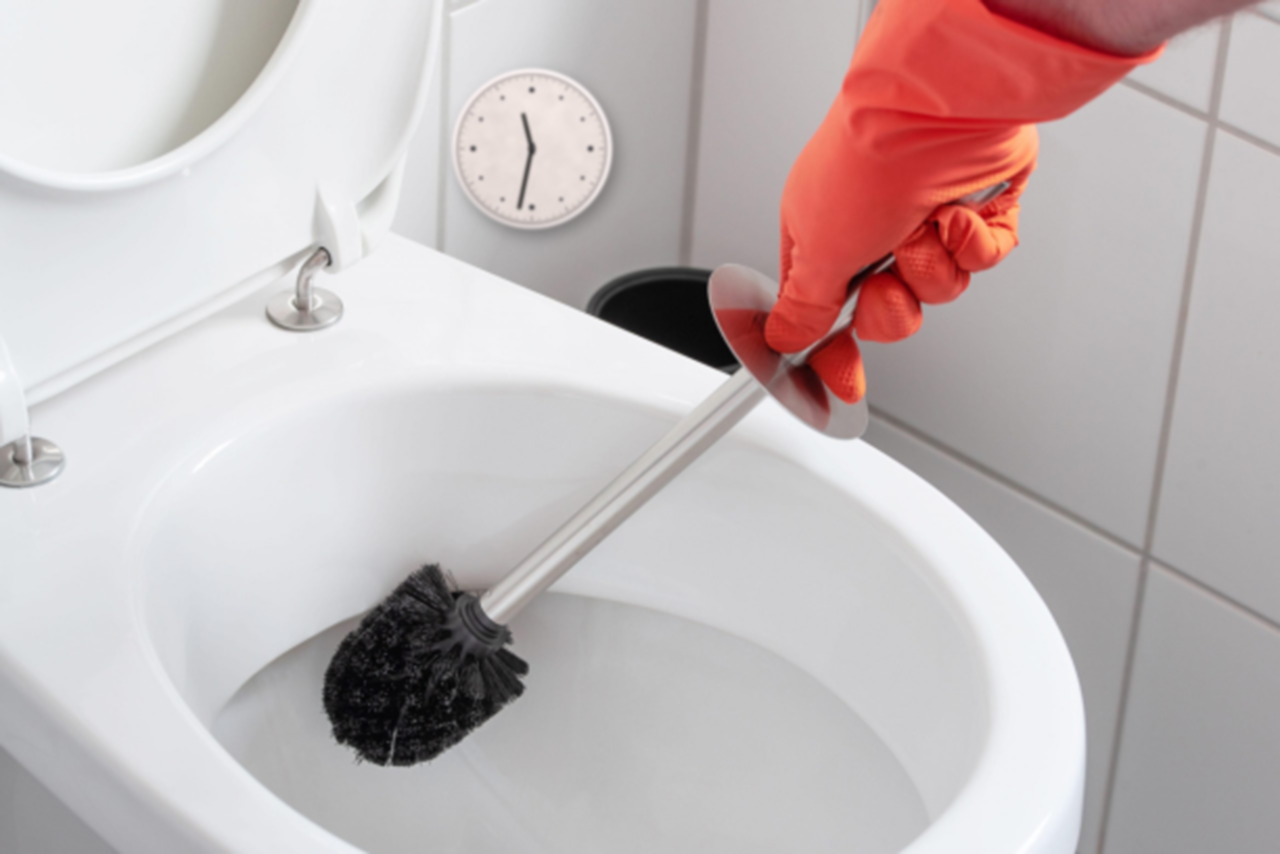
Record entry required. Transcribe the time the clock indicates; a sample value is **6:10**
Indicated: **11:32**
